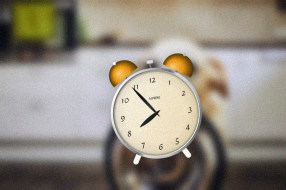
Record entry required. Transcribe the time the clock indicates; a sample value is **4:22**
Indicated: **7:54**
